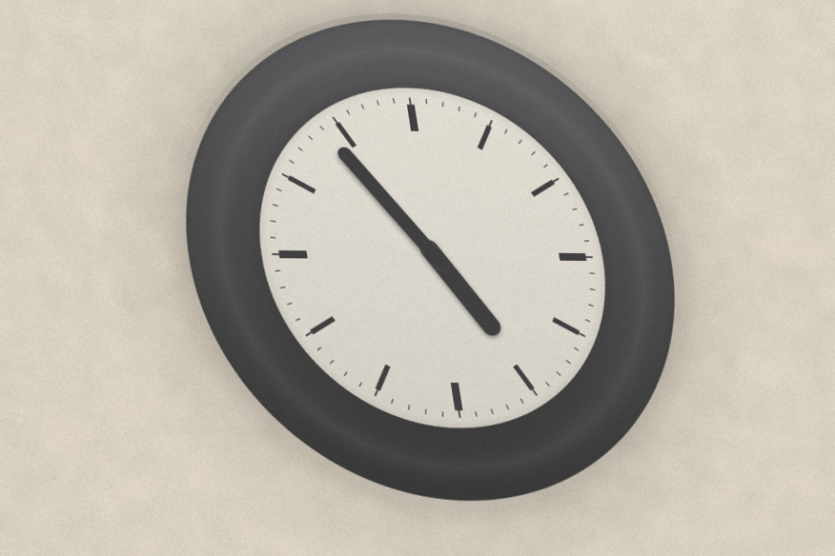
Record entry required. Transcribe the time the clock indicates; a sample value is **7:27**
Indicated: **4:54**
